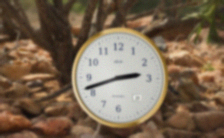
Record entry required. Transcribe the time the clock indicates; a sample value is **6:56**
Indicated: **2:42**
